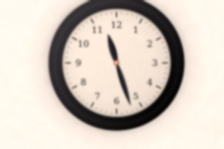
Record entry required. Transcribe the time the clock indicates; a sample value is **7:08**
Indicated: **11:27**
